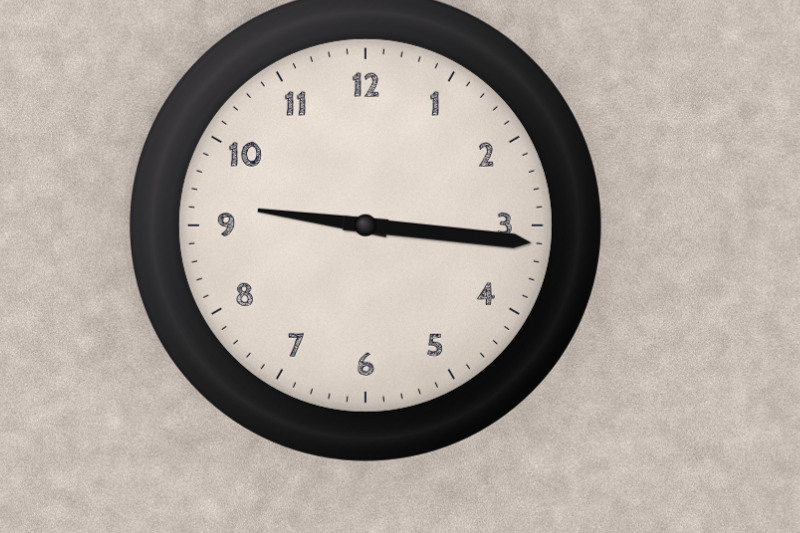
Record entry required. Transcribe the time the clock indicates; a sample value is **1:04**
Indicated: **9:16**
